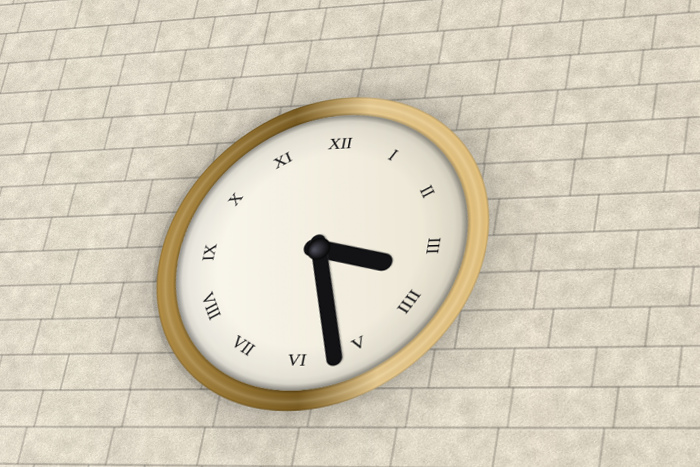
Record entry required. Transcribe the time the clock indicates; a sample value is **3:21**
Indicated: **3:27**
